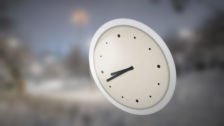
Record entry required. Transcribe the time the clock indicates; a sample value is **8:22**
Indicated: **8:42**
